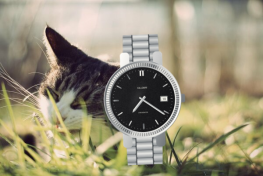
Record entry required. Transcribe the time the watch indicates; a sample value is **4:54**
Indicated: **7:21**
